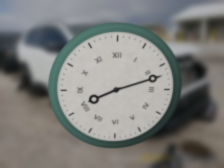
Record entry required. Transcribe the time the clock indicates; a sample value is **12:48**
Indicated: **8:12**
